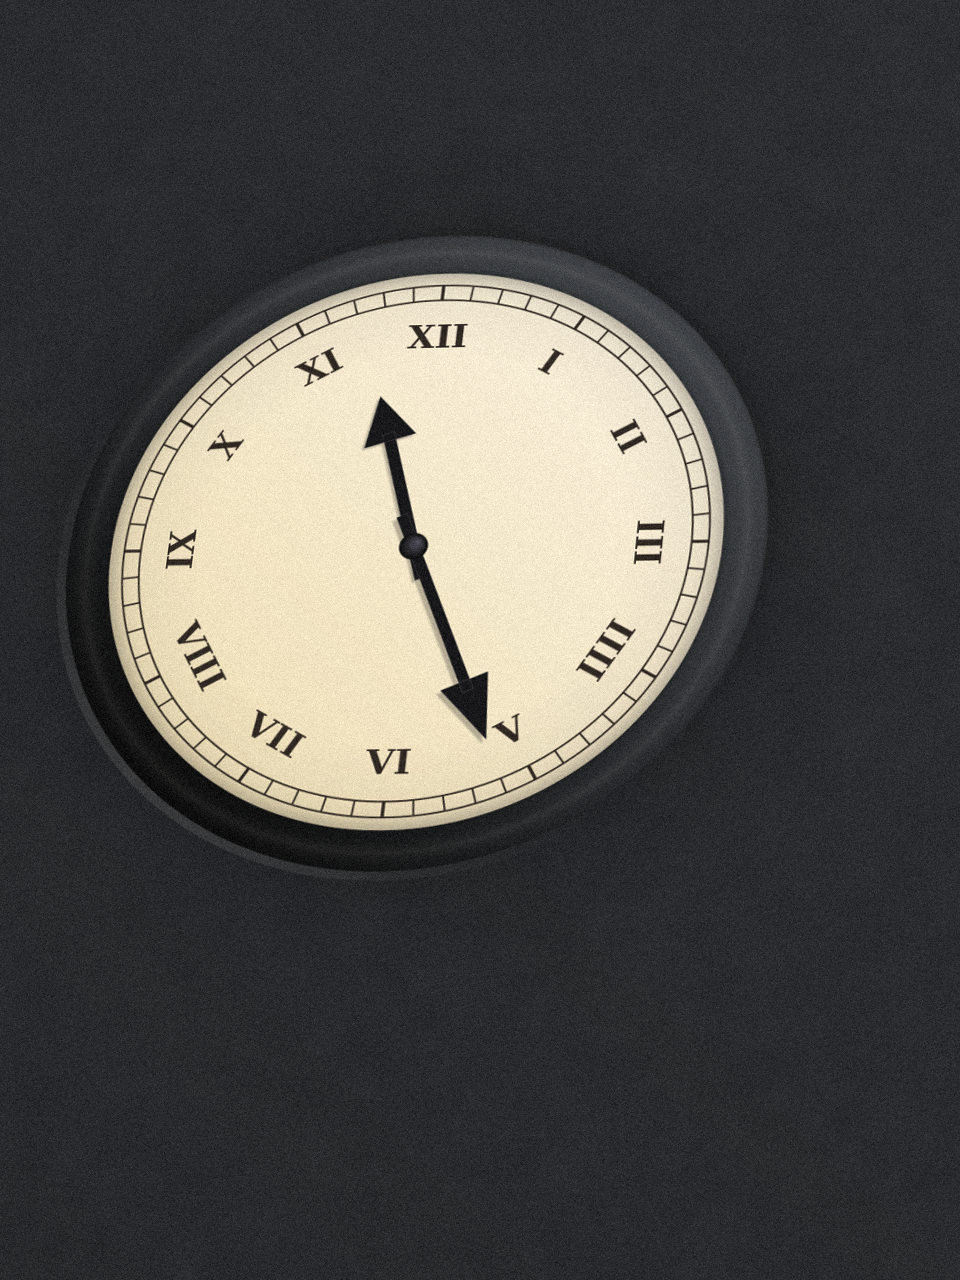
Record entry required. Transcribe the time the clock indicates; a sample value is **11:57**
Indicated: **11:26**
